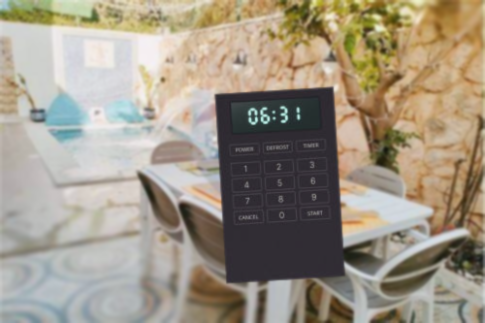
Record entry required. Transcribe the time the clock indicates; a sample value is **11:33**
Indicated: **6:31**
